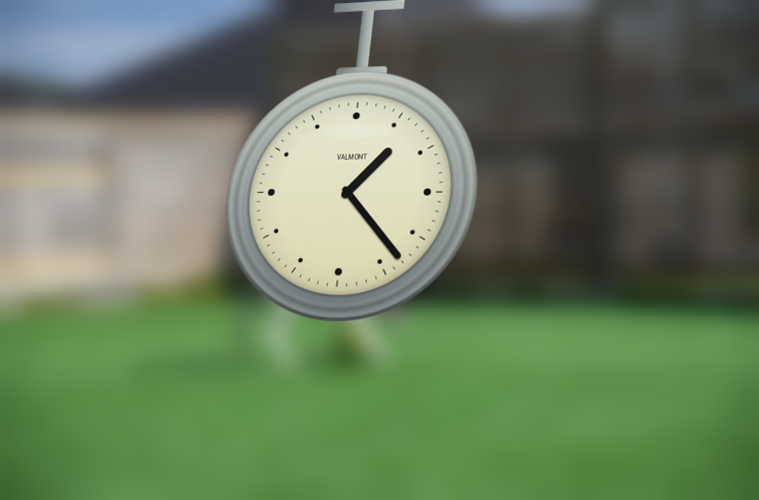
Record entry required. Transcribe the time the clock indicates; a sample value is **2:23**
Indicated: **1:23**
